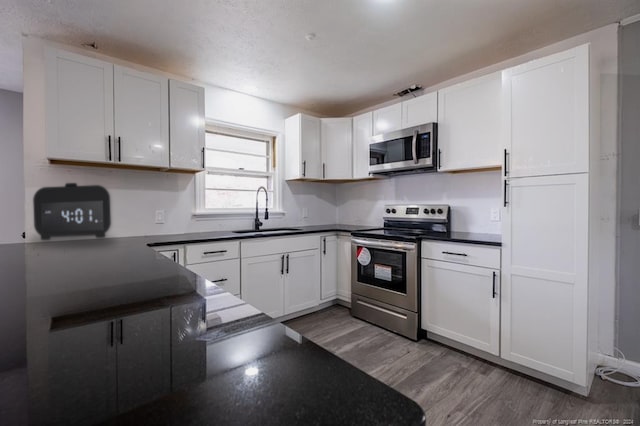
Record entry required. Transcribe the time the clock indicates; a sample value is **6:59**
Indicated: **4:01**
